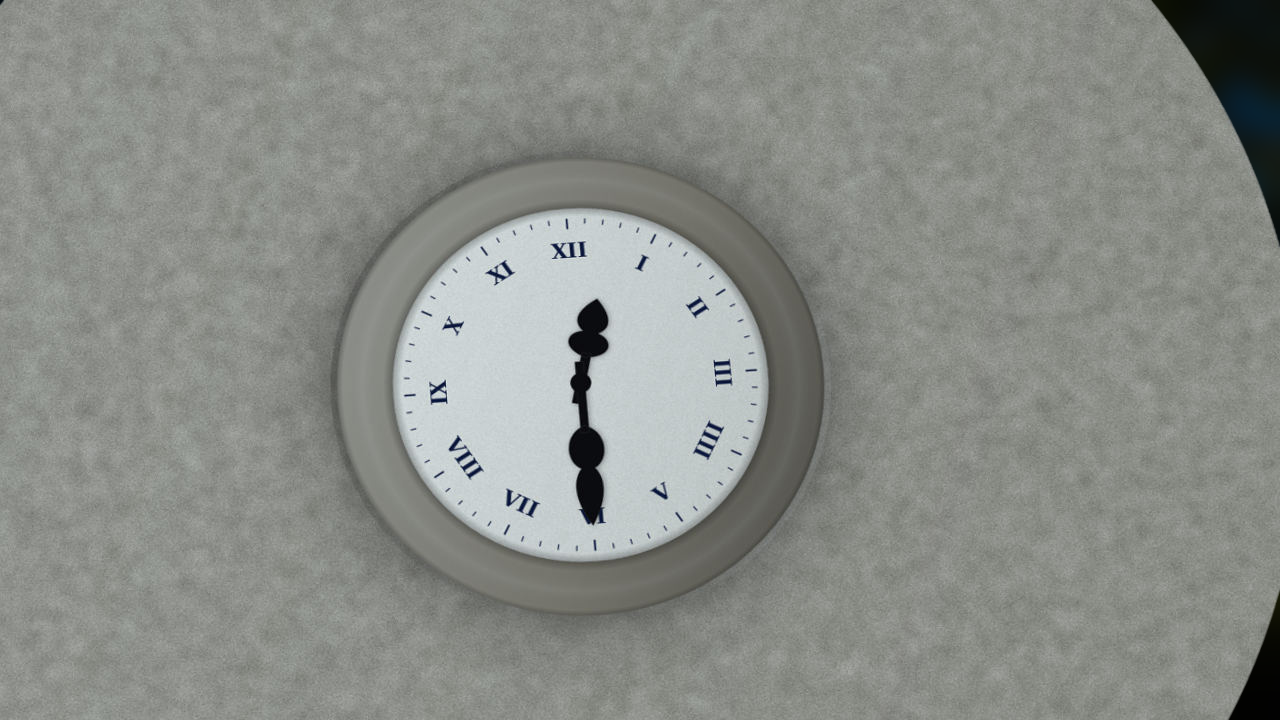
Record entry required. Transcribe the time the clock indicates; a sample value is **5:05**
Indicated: **12:30**
